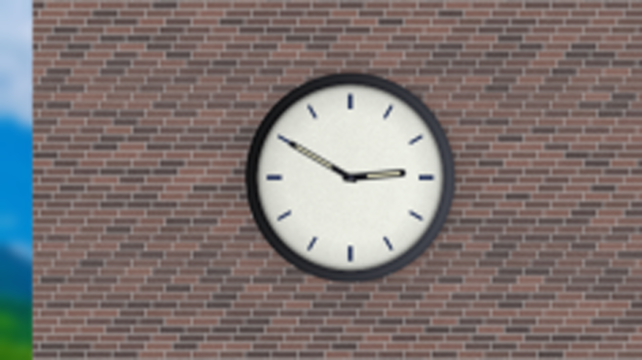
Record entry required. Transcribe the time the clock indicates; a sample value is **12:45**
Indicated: **2:50**
